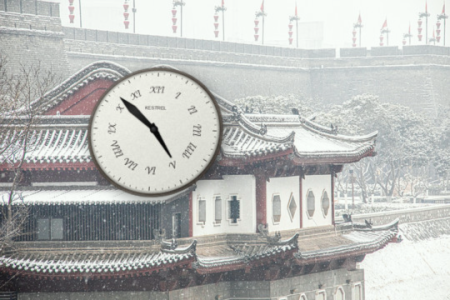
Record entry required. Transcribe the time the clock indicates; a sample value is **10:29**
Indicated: **4:52**
